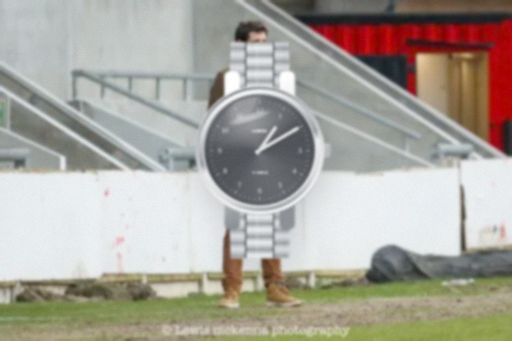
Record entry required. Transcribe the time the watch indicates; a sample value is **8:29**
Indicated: **1:10**
